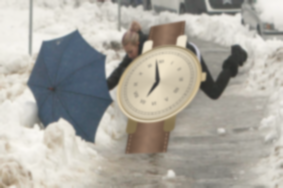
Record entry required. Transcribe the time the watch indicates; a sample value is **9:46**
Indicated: **6:58**
